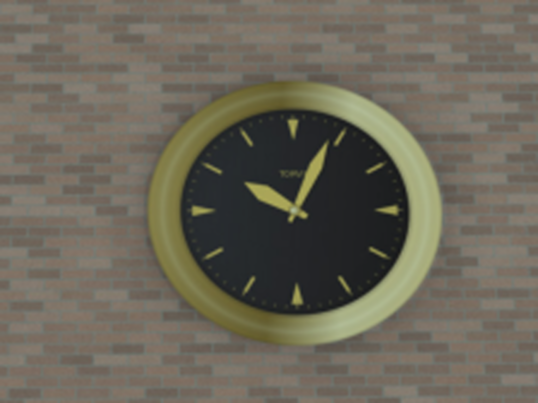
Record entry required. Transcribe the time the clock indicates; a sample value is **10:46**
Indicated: **10:04**
